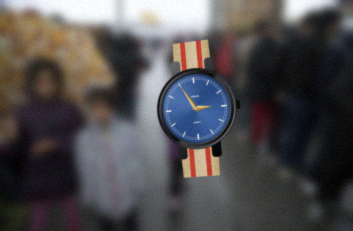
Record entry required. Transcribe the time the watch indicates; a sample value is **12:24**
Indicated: **2:55**
